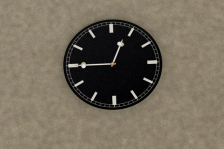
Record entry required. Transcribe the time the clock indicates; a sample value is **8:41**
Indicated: **12:45**
